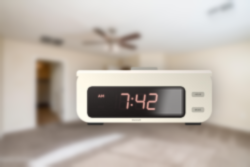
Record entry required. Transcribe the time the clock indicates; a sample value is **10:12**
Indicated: **7:42**
